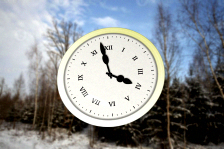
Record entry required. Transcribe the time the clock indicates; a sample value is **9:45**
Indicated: **3:58**
